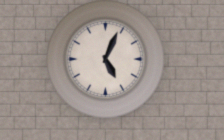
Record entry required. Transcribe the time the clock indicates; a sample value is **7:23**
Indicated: **5:04**
